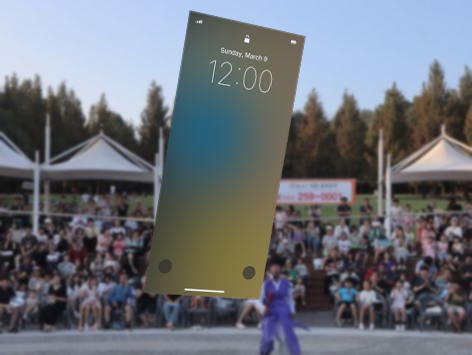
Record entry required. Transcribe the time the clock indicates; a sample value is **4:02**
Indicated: **12:00**
